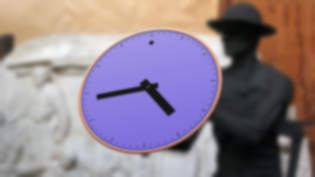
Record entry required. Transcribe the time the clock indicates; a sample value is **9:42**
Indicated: **4:44**
